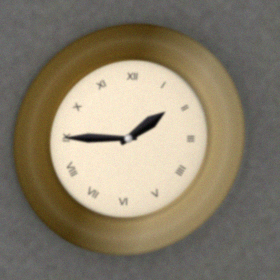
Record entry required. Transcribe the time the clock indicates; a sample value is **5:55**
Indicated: **1:45**
